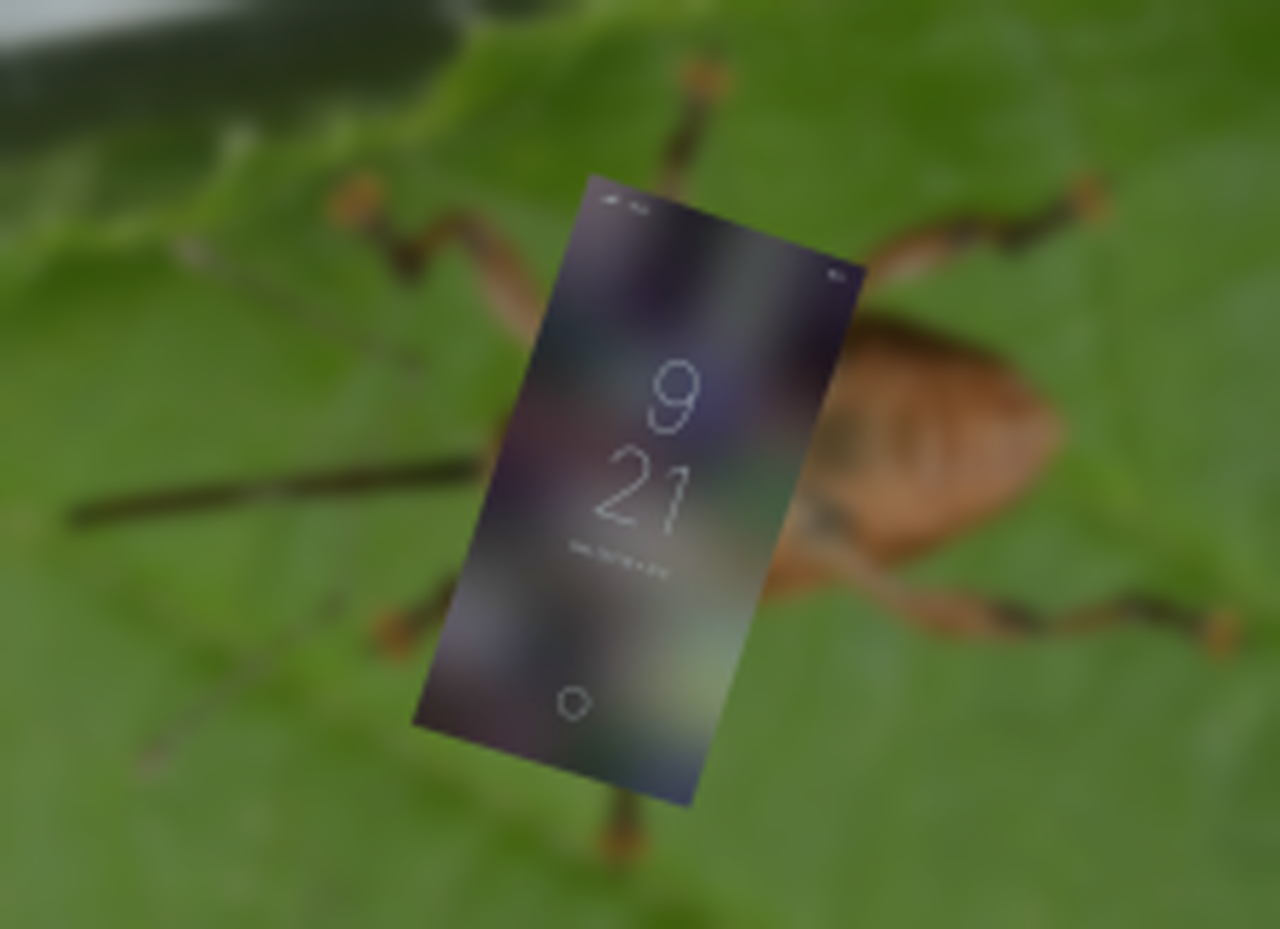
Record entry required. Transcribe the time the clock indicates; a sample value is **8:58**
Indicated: **9:21**
